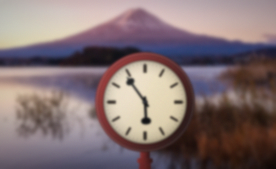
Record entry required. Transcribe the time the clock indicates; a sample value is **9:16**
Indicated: **5:54**
